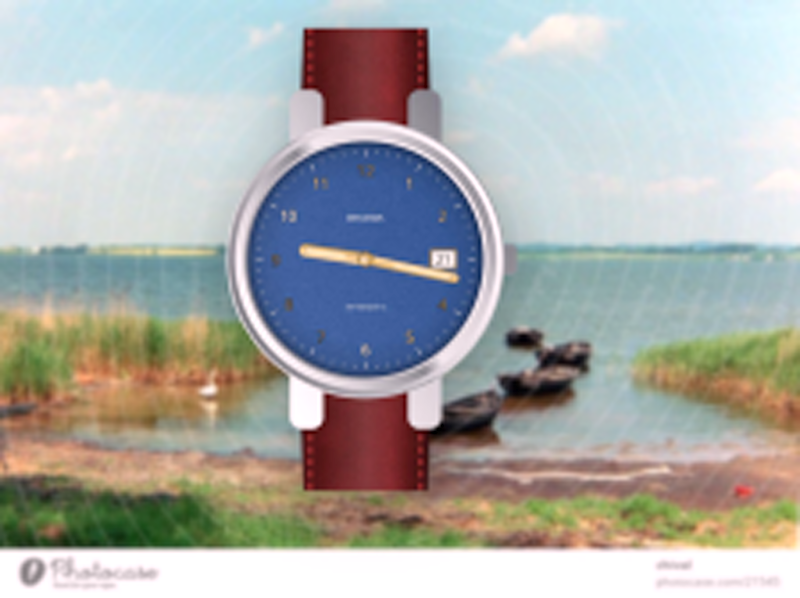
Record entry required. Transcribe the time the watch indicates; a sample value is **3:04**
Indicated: **9:17**
